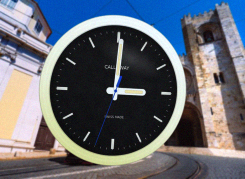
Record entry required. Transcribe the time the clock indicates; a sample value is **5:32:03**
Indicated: **3:00:33**
